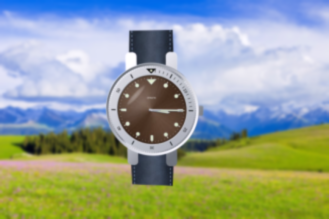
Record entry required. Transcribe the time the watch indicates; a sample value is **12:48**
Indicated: **3:15**
